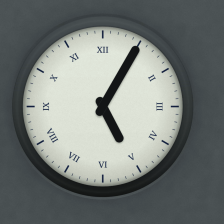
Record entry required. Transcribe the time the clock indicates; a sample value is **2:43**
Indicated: **5:05**
